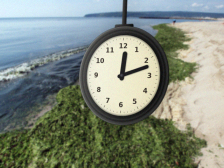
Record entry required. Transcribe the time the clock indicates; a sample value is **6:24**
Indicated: **12:12**
